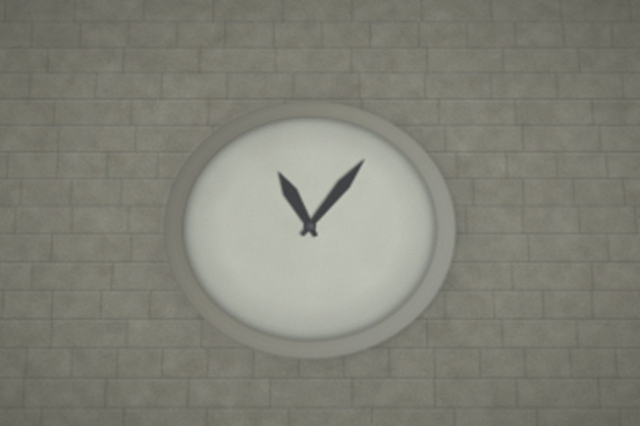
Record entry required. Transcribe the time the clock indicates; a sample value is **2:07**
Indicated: **11:06**
